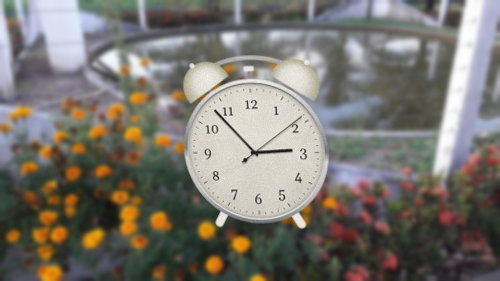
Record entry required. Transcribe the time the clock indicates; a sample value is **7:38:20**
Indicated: **2:53:09**
